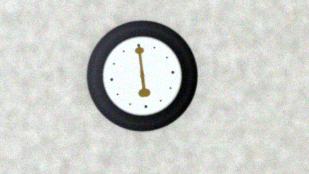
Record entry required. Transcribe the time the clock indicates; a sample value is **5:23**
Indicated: **6:00**
